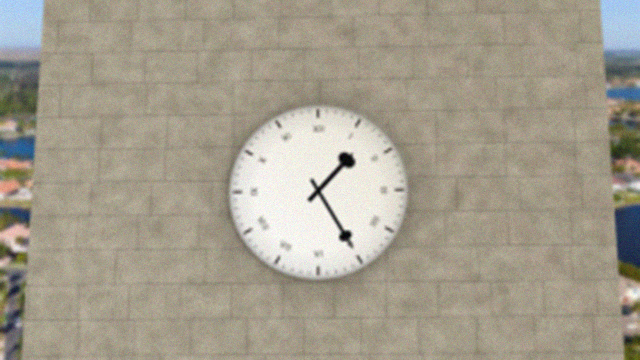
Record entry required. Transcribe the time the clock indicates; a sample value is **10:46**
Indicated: **1:25**
